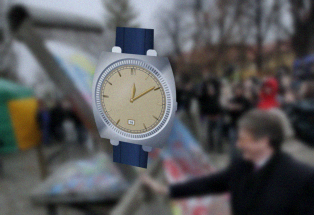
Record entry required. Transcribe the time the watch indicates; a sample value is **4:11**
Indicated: **12:09**
